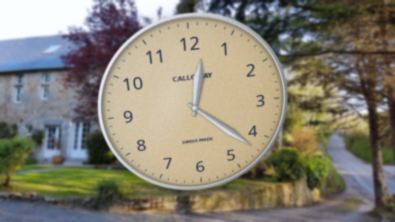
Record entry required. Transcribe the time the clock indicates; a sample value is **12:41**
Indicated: **12:22**
